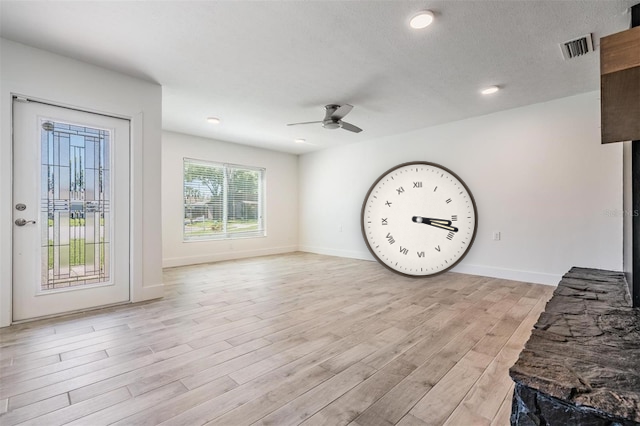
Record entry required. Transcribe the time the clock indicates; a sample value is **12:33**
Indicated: **3:18**
